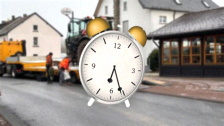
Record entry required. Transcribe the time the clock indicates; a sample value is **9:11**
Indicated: **6:26**
